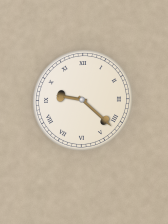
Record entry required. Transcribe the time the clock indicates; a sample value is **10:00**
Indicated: **9:22**
